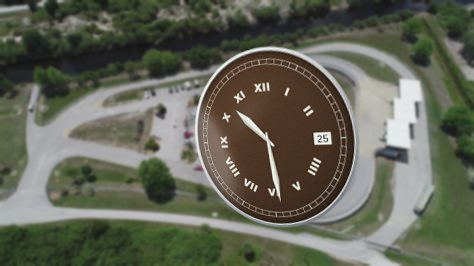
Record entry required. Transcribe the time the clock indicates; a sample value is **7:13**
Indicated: **10:29**
